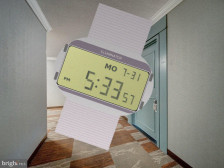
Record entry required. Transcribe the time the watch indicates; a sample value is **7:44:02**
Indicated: **5:33:57**
